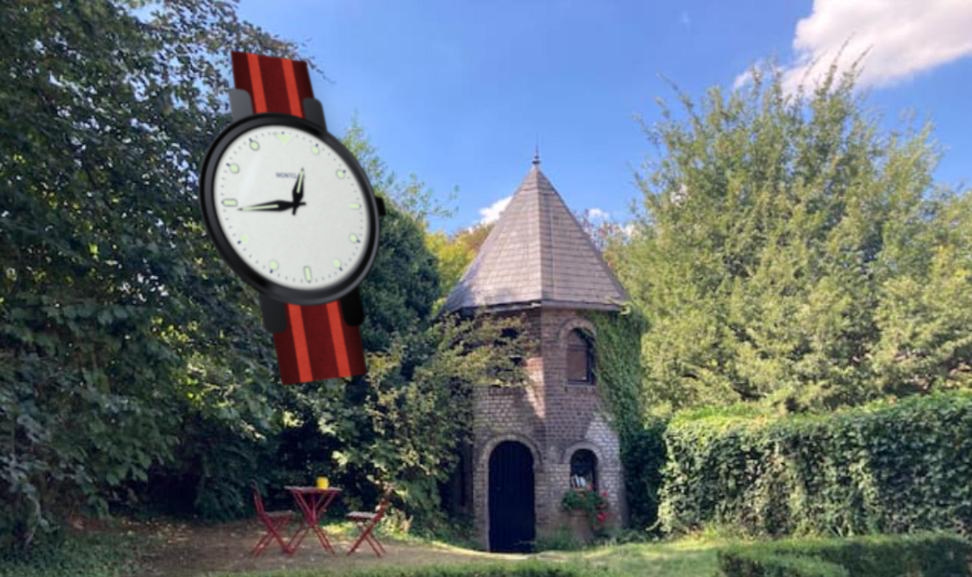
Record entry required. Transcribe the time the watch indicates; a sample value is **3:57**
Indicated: **12:44**
